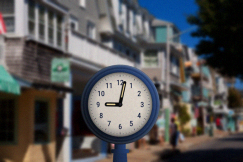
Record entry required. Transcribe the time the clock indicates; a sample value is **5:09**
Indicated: **9:02**
